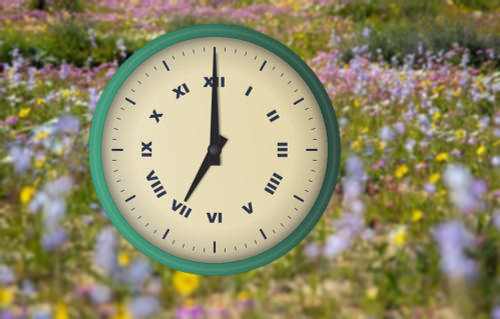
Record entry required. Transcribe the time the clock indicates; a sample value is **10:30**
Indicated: **7:00**
